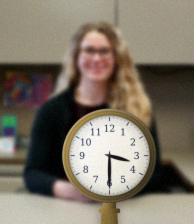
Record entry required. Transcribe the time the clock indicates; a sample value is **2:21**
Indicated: **3:30**
